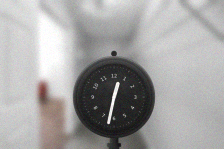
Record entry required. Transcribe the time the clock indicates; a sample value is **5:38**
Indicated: **12:32**
